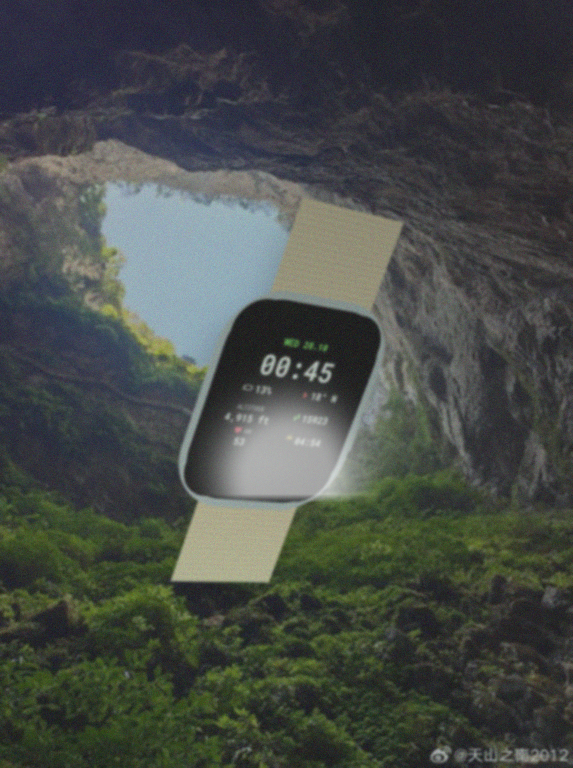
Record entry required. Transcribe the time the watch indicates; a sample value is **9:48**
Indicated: **0:45**
